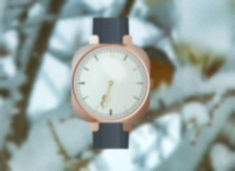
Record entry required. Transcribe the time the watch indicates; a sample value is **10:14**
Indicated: **6:33**
